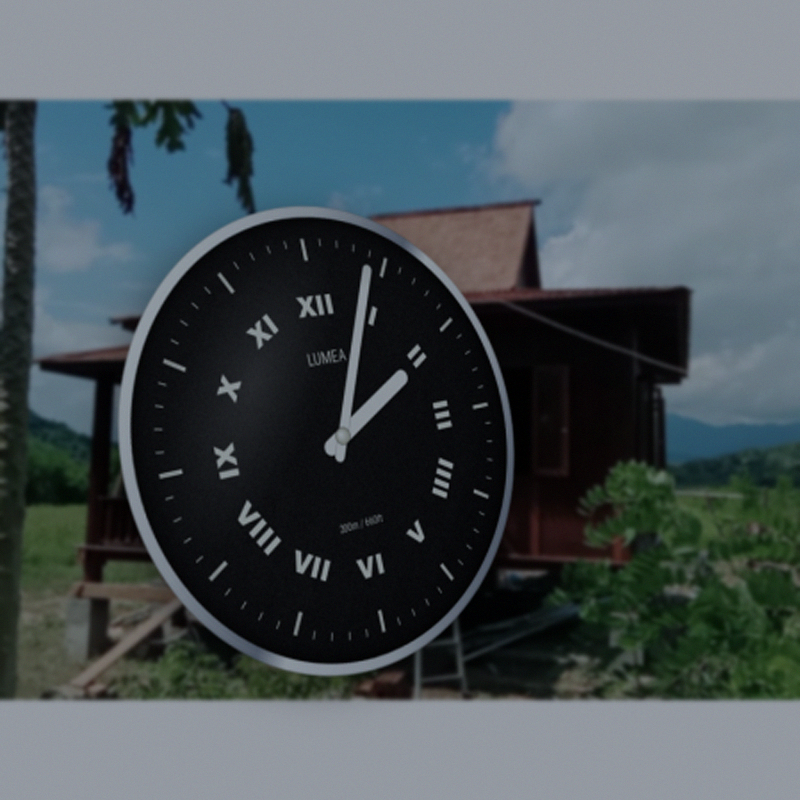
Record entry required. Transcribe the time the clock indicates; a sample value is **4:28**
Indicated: **2:04**
